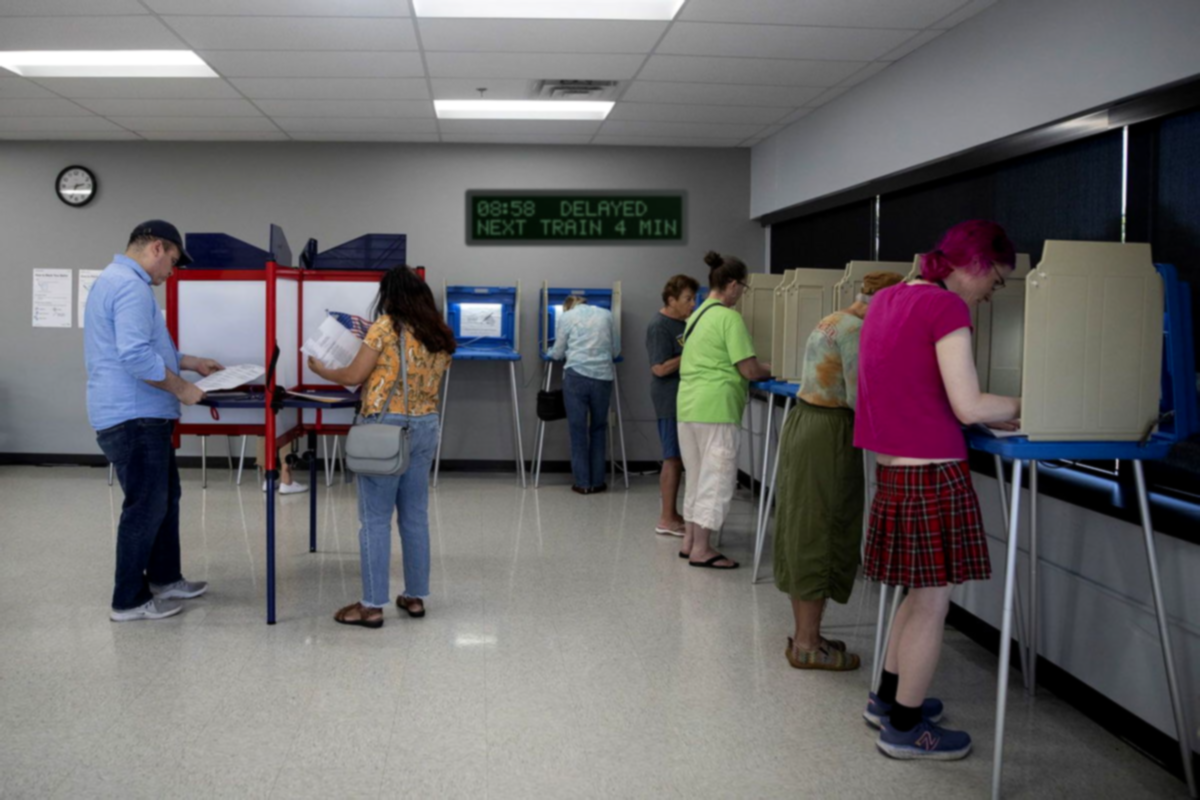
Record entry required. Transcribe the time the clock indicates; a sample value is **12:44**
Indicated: **8:58**
